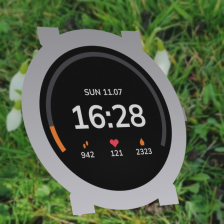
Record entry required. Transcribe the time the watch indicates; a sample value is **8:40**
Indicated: **16:28**
